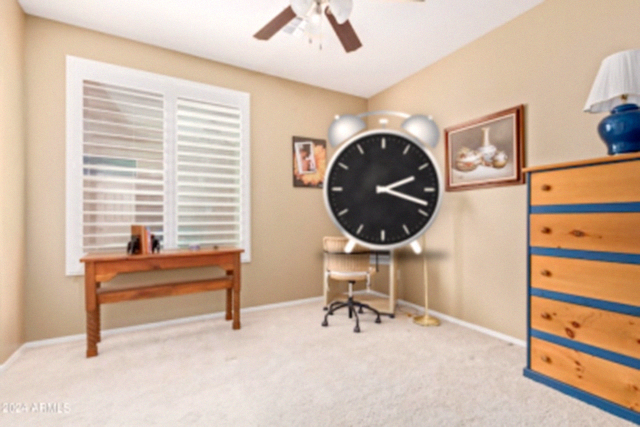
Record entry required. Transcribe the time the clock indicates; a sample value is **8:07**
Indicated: **2:18**
